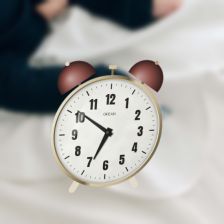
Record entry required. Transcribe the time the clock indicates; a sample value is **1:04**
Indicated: **6:51**
